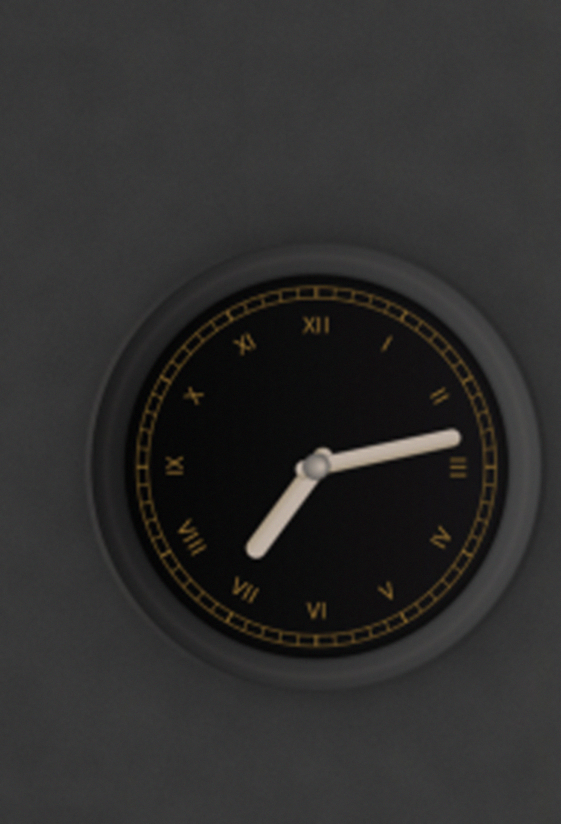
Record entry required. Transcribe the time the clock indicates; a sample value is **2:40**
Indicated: **7:13**
